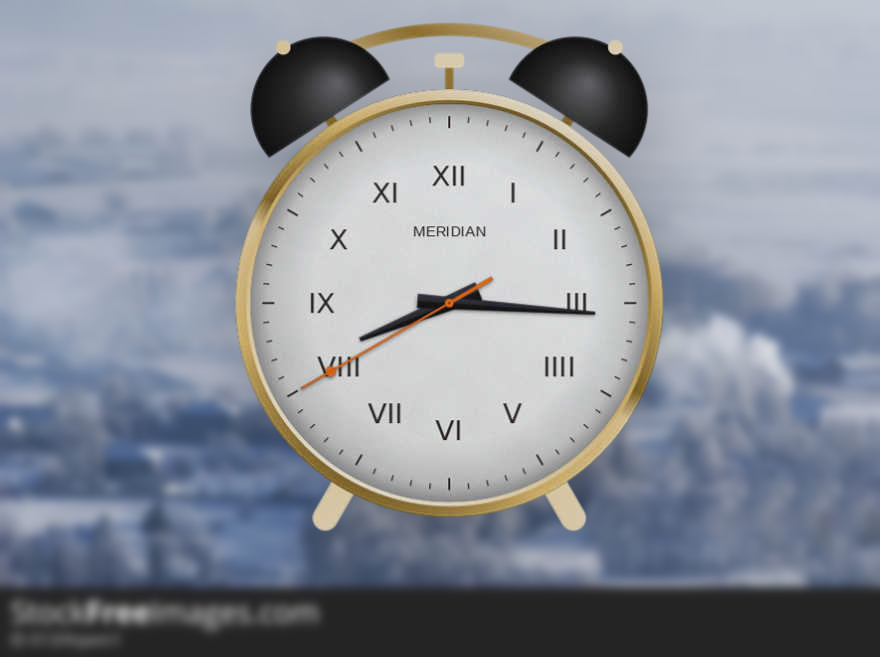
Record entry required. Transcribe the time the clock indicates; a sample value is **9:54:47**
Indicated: **8:15:40**
